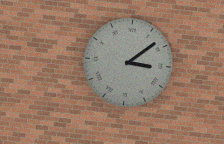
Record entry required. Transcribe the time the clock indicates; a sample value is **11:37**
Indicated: **3:08**
